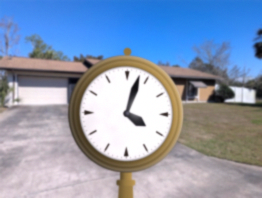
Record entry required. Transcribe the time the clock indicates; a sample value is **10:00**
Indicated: **4:03**
